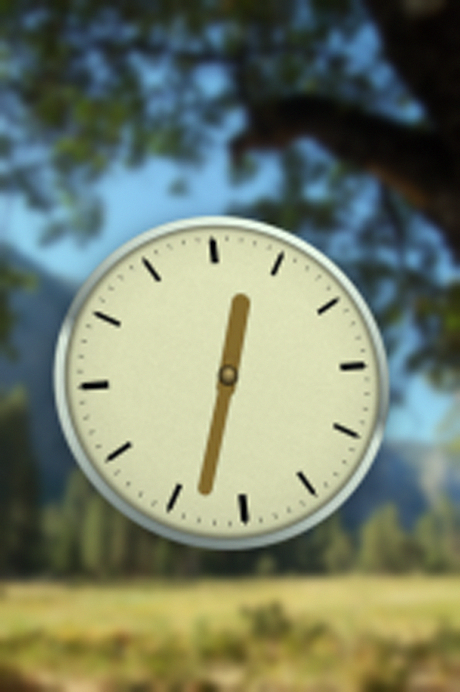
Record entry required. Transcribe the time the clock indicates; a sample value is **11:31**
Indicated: **12:33**
